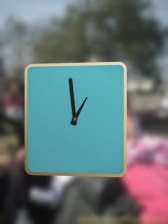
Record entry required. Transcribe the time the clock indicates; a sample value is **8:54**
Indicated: **12:59**
